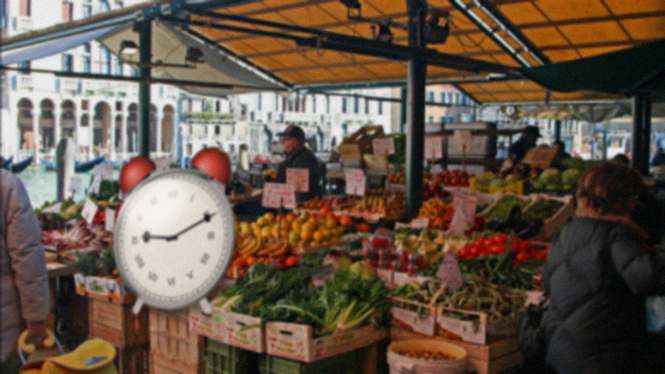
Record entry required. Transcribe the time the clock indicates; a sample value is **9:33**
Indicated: **9:11**
